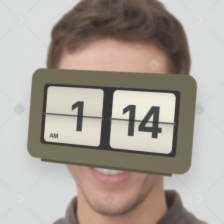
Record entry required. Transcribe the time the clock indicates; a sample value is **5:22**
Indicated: **1:14**
